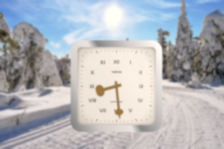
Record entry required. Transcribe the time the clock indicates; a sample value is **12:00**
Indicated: **8:29**
